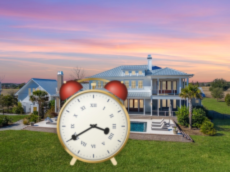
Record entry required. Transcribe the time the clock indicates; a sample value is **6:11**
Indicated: **3:40**
